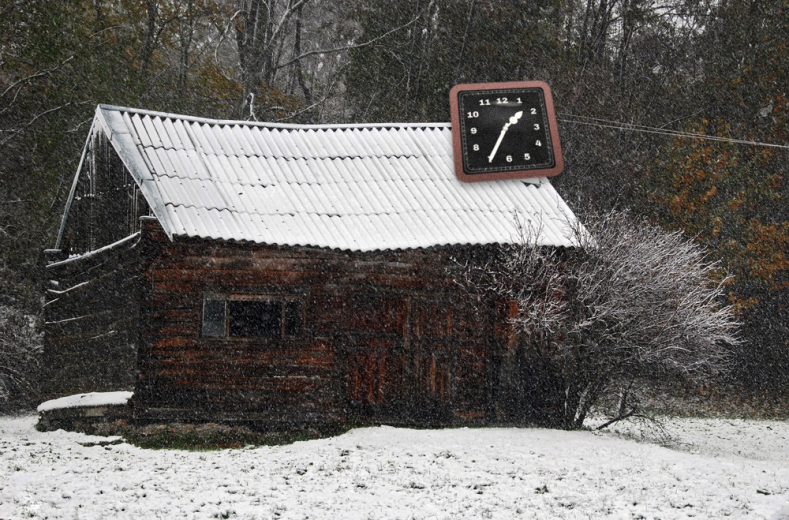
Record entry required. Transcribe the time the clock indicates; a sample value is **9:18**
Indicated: **1:35**
